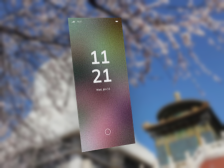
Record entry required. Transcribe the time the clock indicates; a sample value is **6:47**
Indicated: **11:21**
